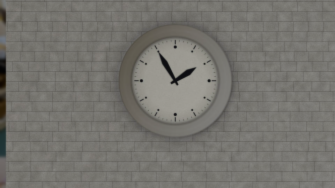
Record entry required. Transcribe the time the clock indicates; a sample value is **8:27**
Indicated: **1:55**
